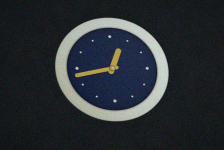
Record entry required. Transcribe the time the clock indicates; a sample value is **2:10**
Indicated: **12:43**
